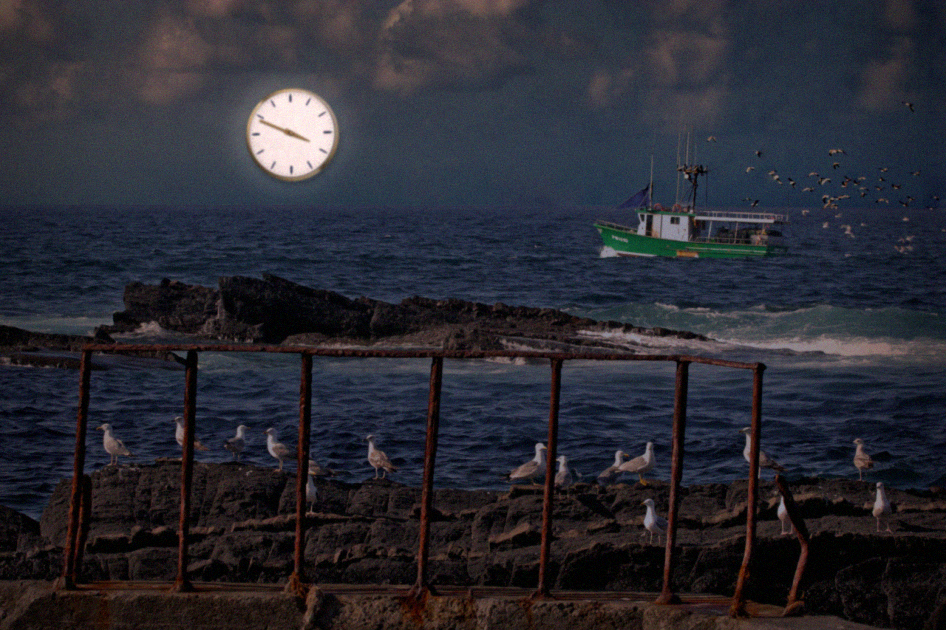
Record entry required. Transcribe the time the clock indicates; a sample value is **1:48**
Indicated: **3:49**
